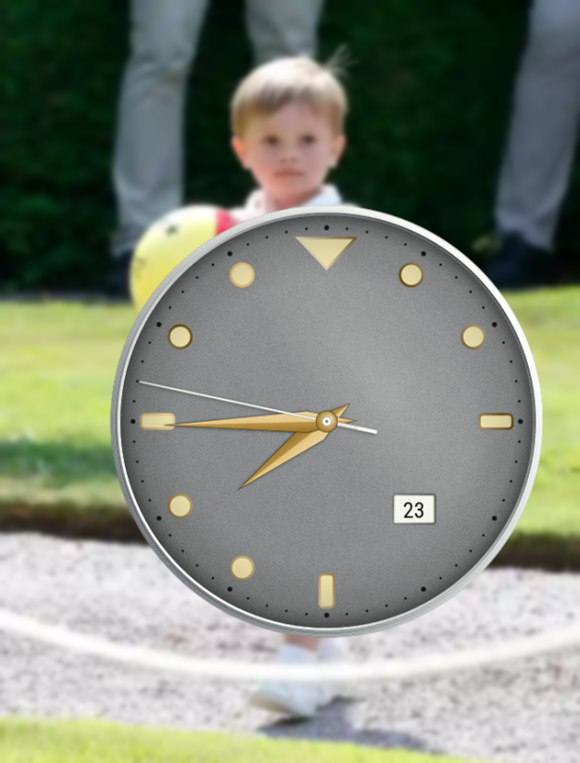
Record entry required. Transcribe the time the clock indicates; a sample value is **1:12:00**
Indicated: **7:44:47**
